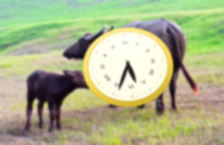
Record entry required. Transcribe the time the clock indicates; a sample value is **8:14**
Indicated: **5:34**
